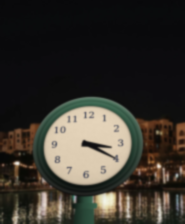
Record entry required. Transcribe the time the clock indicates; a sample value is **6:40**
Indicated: **3:20**
